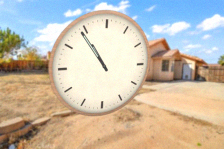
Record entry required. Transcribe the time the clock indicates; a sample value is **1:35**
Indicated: **10:54**
